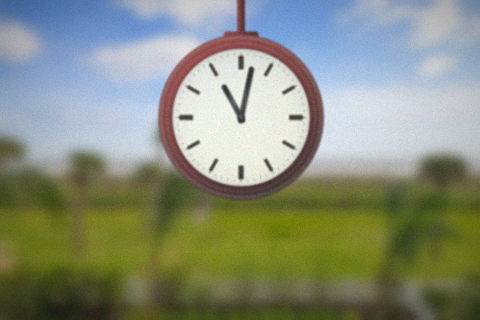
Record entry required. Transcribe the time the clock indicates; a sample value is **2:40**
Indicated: **11:02**
